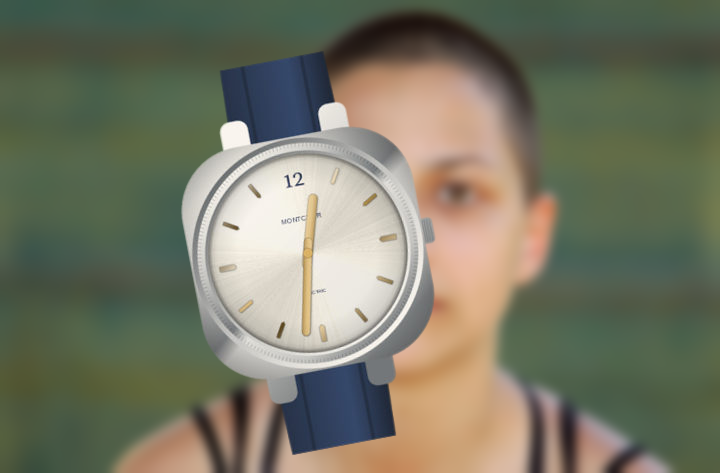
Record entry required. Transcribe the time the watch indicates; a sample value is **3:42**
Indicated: **12:32**
